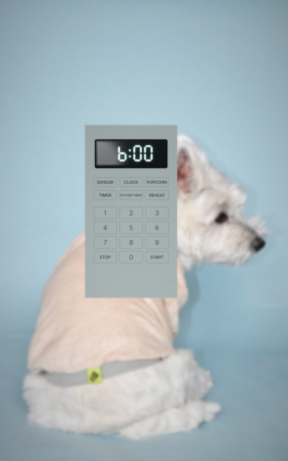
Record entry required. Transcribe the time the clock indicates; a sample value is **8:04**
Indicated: **6:00**
